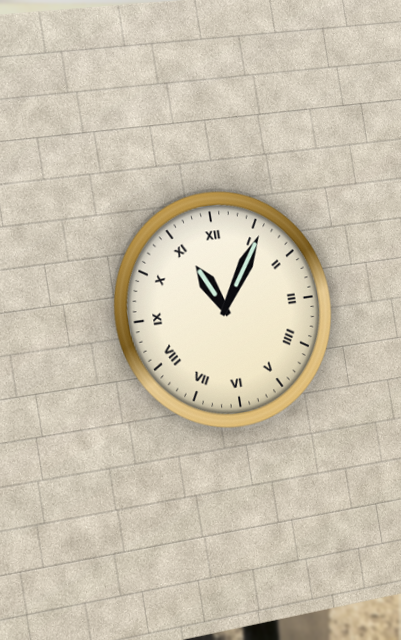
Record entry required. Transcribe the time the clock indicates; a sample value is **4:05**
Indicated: **11:06**
